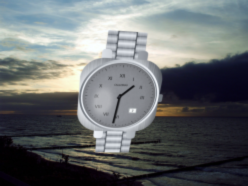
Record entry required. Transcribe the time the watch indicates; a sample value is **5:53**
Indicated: **1:31**
